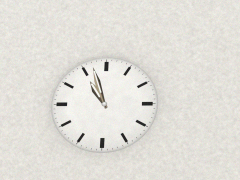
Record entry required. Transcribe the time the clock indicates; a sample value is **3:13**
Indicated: **10:57**
